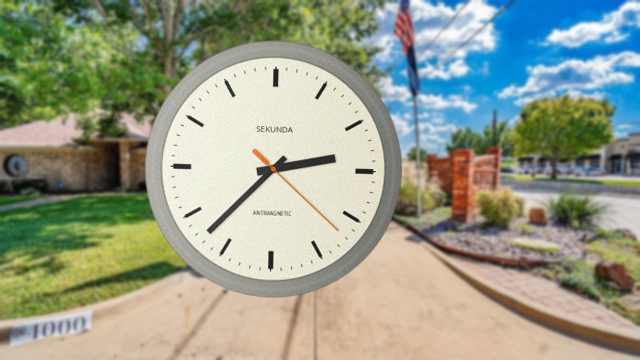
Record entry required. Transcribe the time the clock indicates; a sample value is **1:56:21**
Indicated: **2:37:22**
